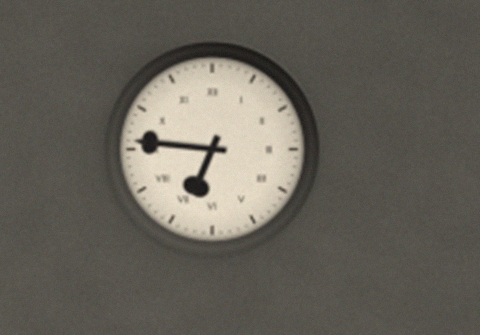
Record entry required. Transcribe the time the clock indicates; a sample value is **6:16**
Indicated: **6:46**
